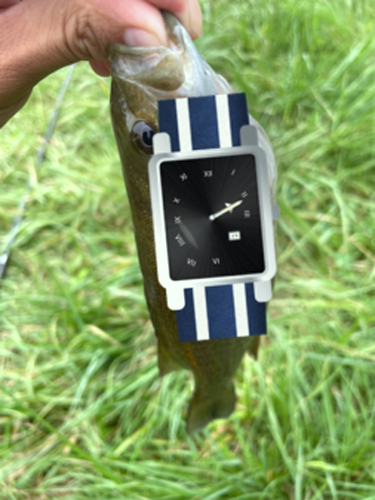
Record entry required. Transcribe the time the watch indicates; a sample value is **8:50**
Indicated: **2:11**
